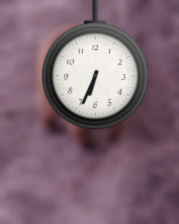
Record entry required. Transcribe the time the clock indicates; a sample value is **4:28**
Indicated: **6:34**
